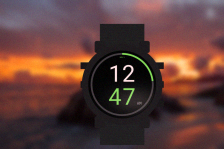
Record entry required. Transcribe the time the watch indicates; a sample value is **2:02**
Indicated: **12:47**
